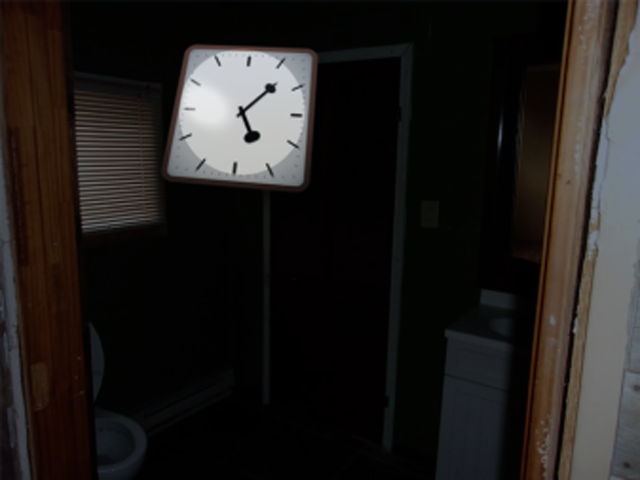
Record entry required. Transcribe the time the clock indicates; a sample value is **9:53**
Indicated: **5:07**
